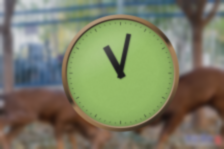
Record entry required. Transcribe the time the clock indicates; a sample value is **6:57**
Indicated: **11:02**
